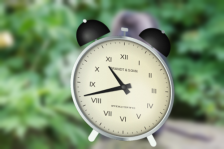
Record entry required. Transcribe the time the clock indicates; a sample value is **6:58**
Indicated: **10:42**
